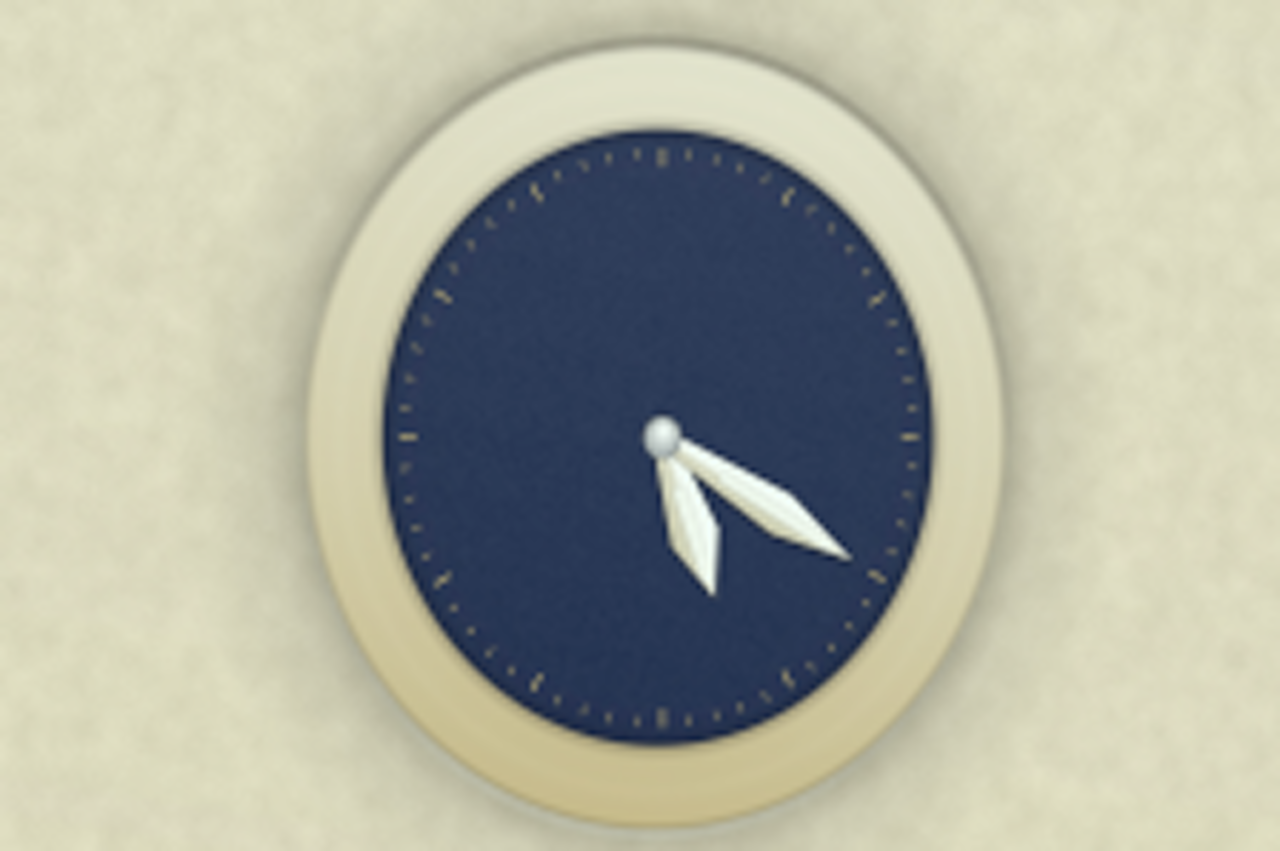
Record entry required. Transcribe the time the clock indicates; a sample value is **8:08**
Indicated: **5:20**
